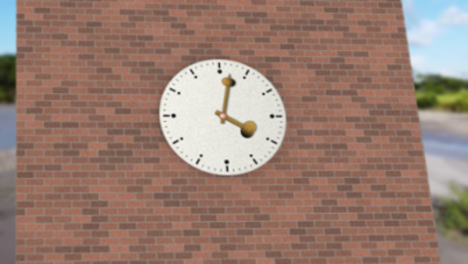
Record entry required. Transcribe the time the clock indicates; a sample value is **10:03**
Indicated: **4:02**
